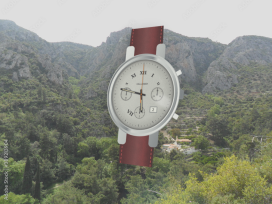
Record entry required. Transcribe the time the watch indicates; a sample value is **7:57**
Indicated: **5:47**
